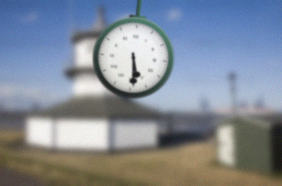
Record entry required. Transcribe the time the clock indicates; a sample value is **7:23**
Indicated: **5:29**
